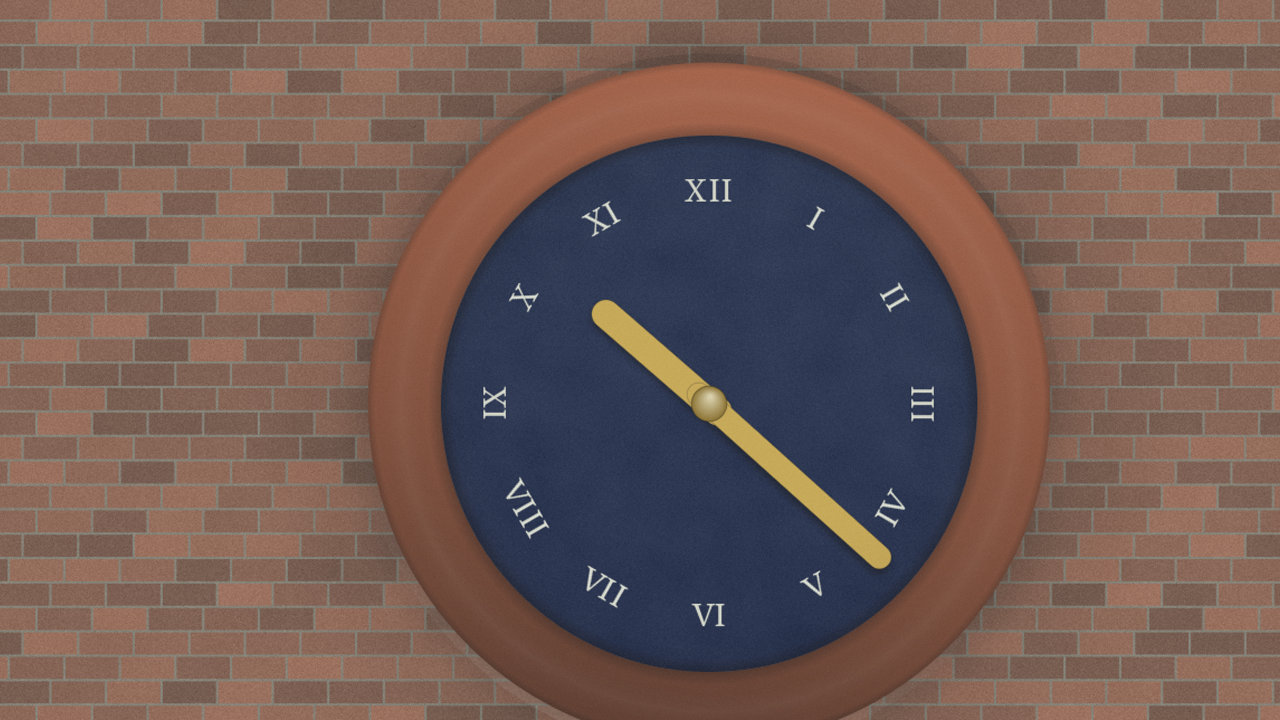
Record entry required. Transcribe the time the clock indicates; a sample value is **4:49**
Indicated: **10:22**
